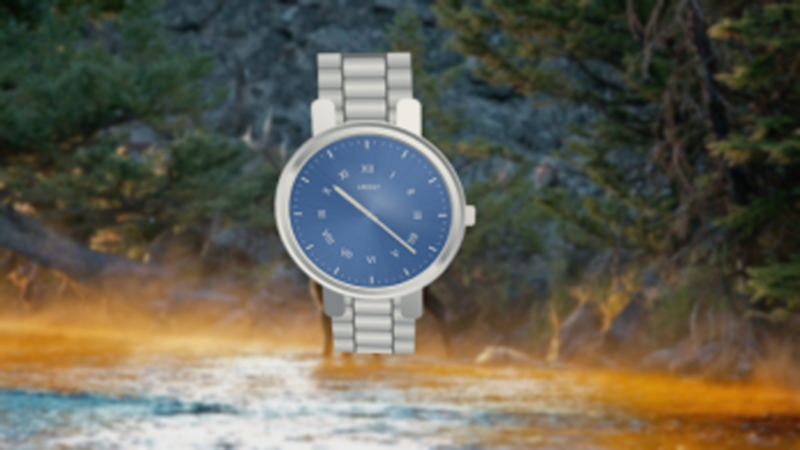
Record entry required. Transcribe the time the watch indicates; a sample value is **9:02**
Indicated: **10:22**
